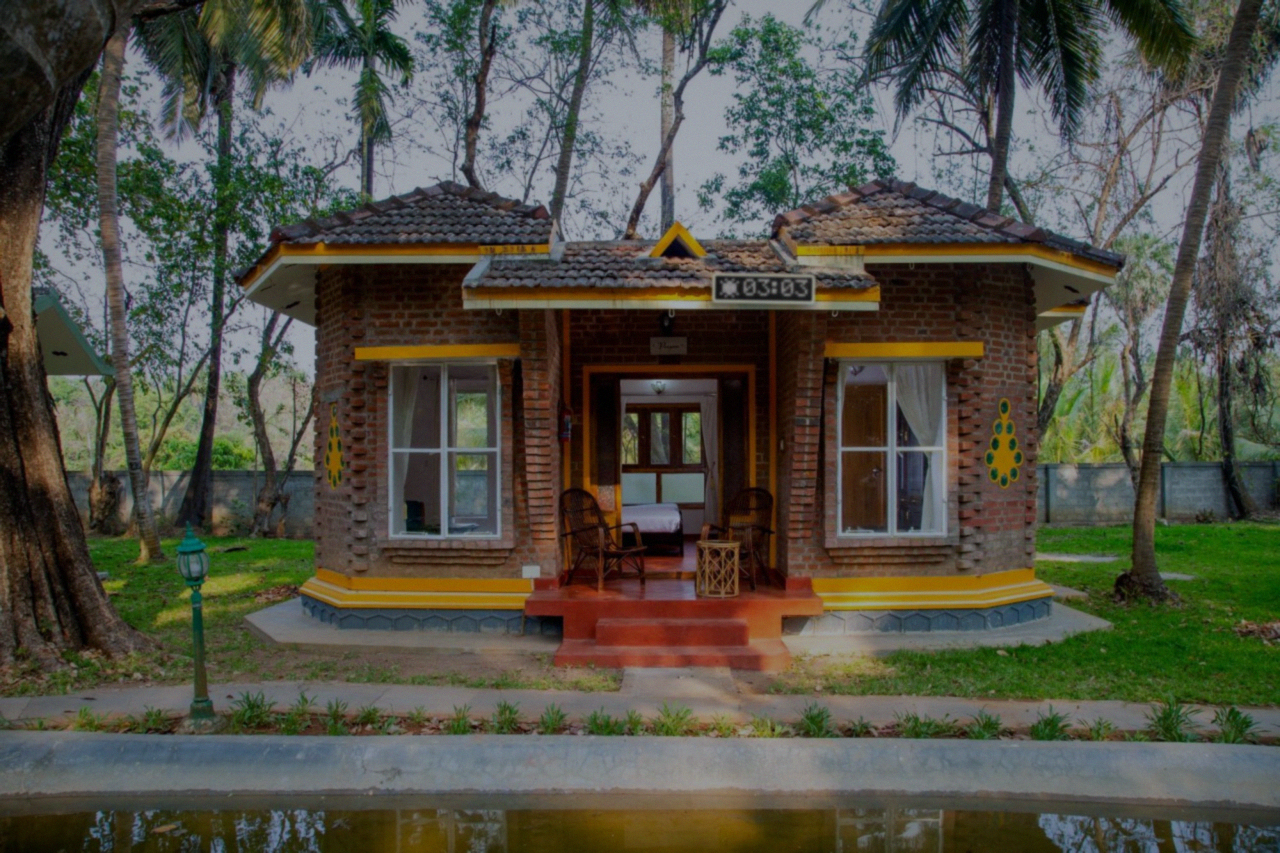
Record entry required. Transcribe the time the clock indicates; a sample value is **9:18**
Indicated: **3:03**
